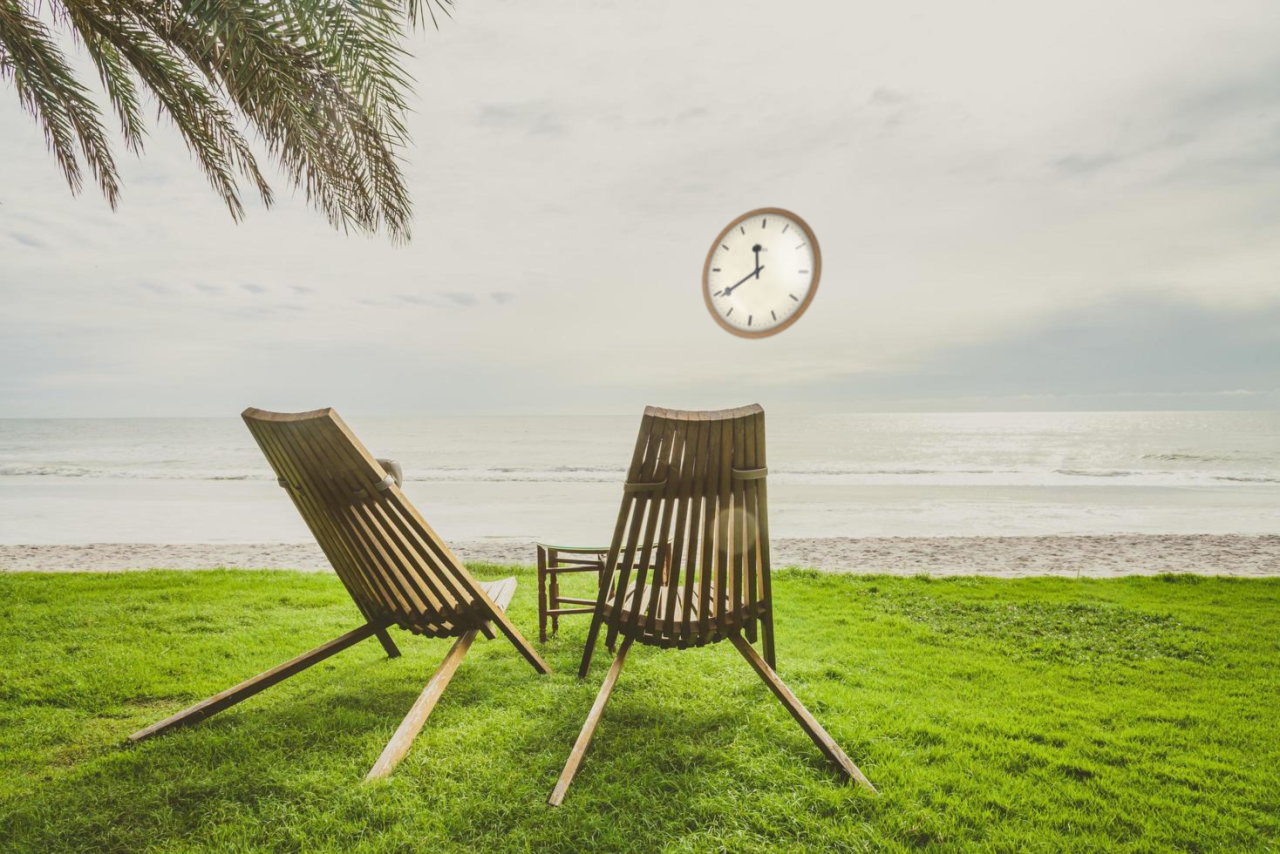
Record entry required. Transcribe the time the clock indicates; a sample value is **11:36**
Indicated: **11:39**
